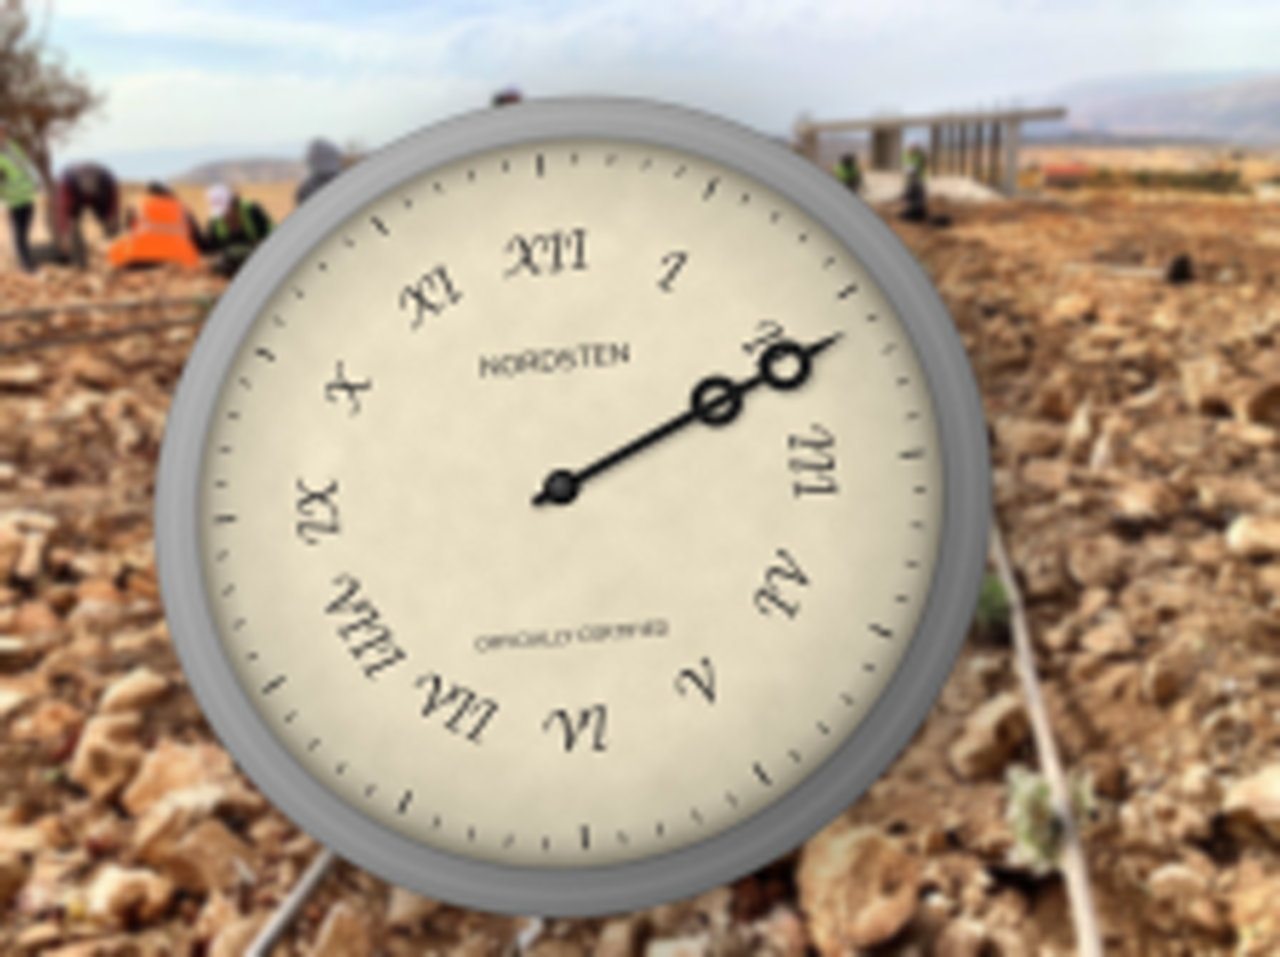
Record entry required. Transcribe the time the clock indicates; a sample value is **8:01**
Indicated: **2:11**
